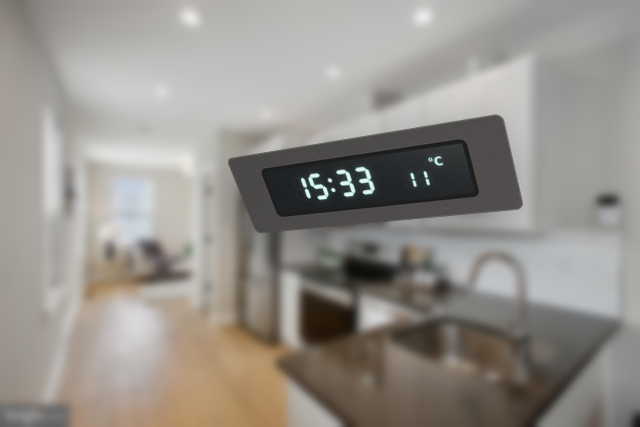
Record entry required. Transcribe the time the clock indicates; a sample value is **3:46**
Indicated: **15:33**
